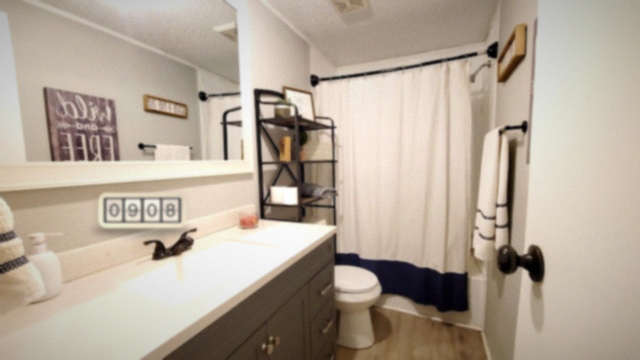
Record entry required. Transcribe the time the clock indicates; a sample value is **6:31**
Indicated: **9:08**
